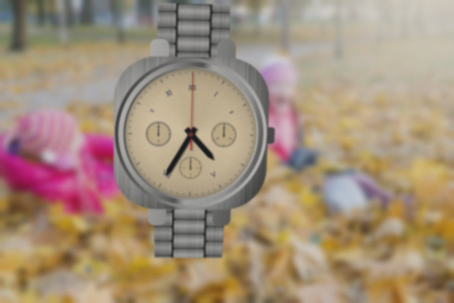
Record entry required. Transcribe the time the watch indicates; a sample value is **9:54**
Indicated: **4:35**
